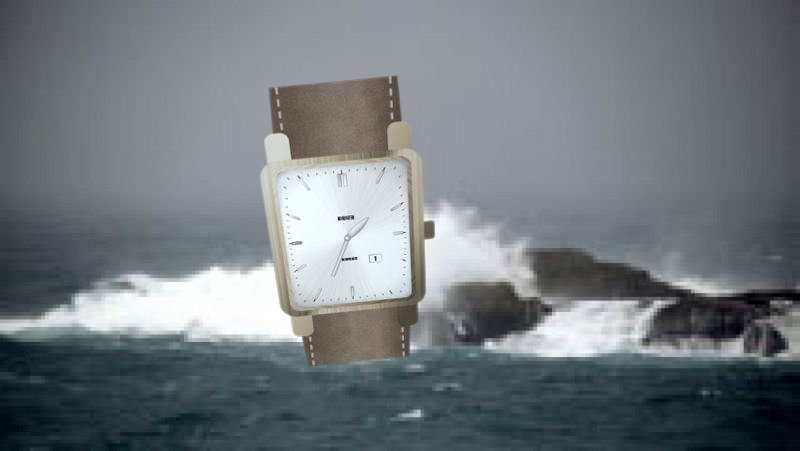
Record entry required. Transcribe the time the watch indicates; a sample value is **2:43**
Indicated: **1:34**
